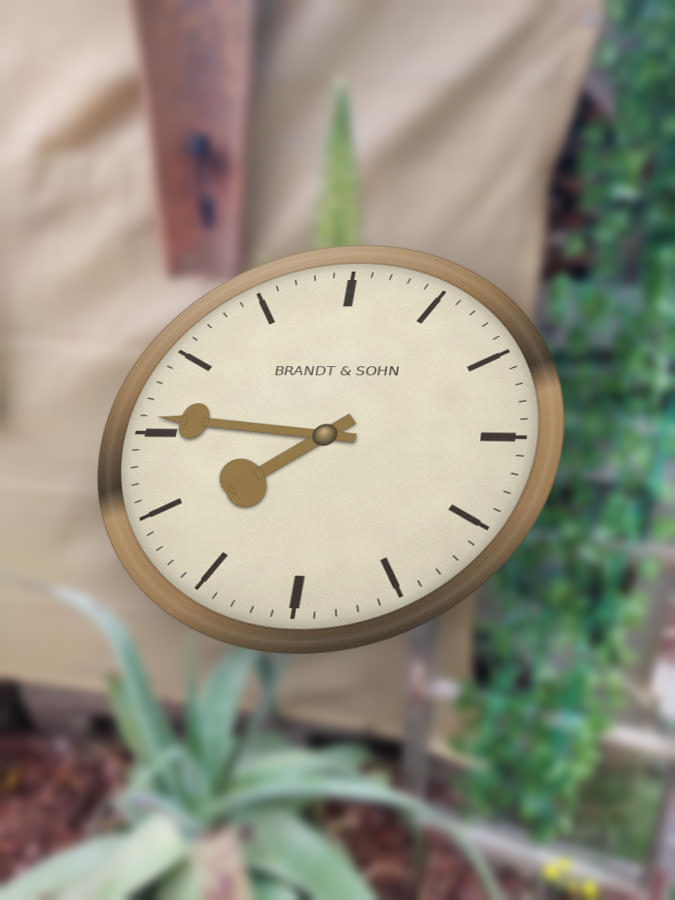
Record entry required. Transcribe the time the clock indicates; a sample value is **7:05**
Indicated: **7:46**
